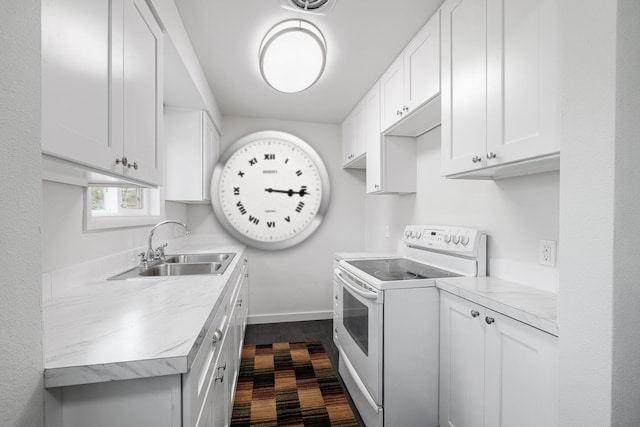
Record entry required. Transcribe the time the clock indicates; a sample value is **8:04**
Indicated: **3:16**
